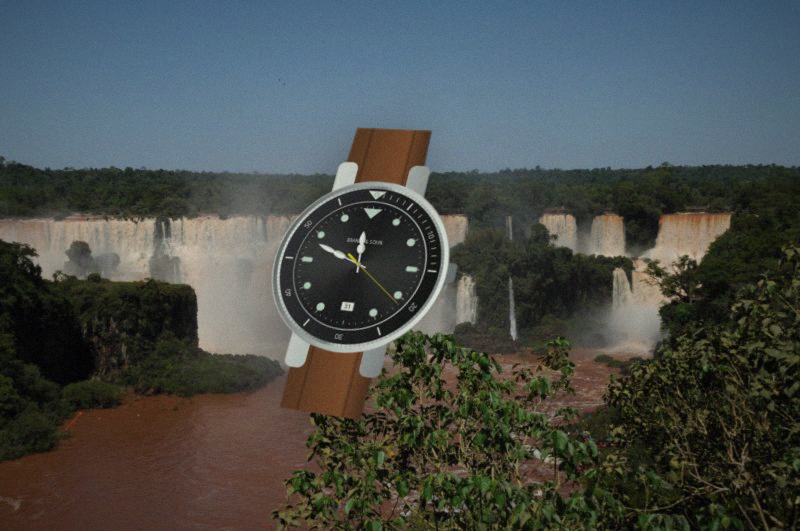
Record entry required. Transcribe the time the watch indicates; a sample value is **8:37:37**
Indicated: **11:48:21**
